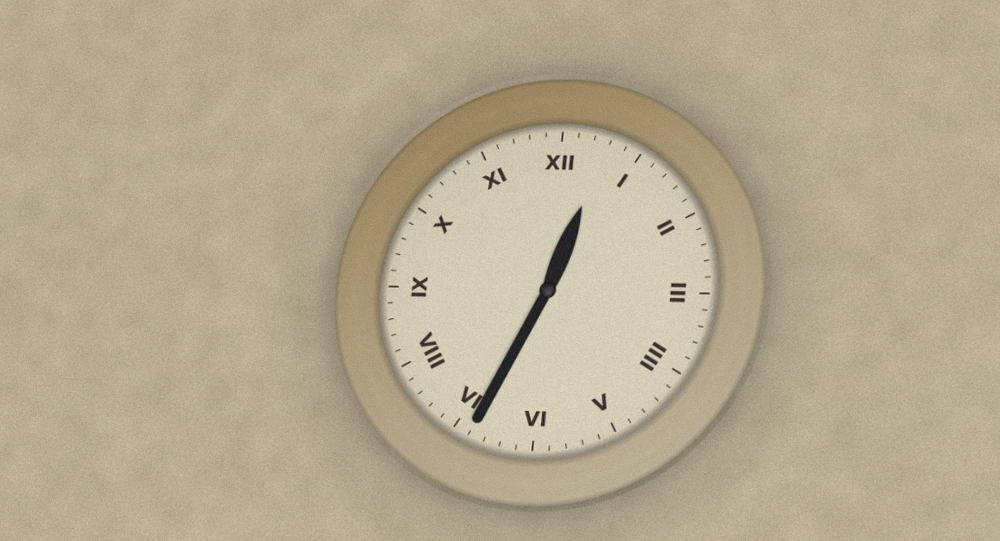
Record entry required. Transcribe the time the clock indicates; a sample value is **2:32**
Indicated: **12:34**
